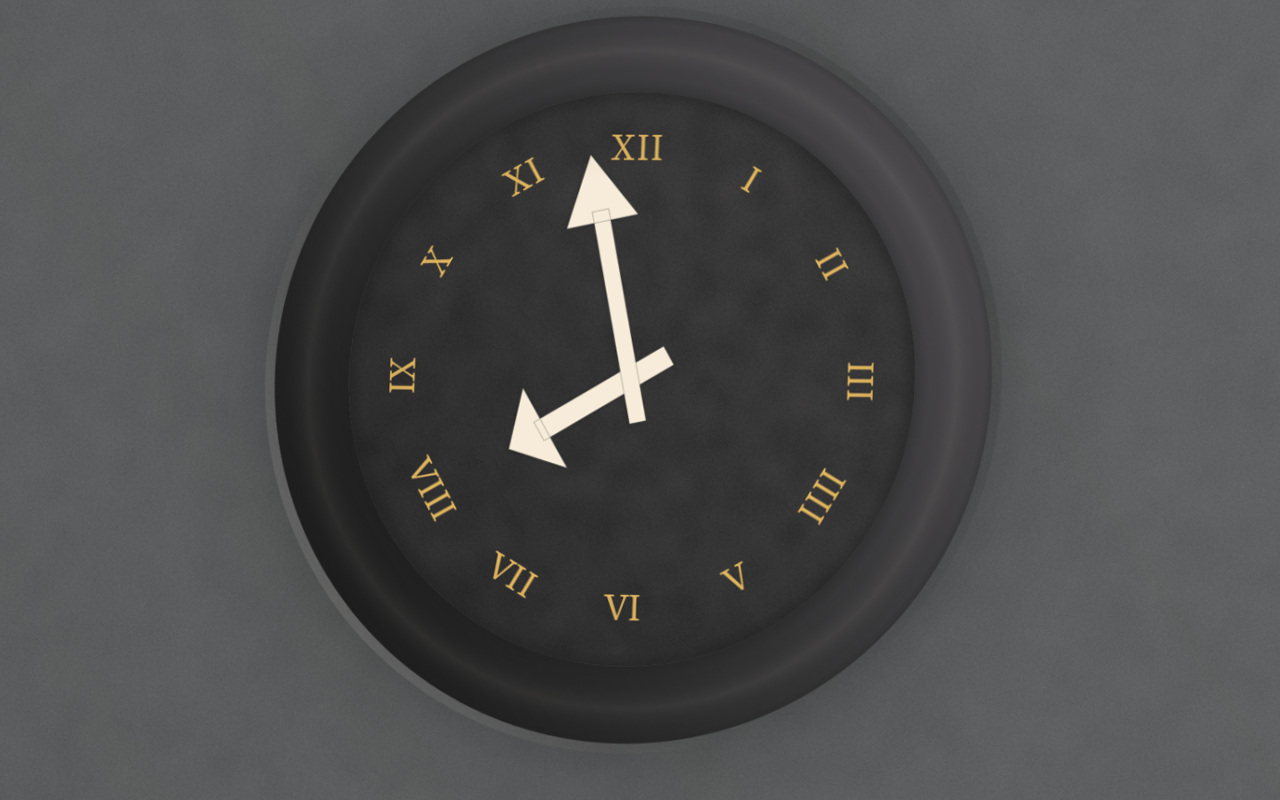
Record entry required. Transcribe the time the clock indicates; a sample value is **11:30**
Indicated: **7:58**
